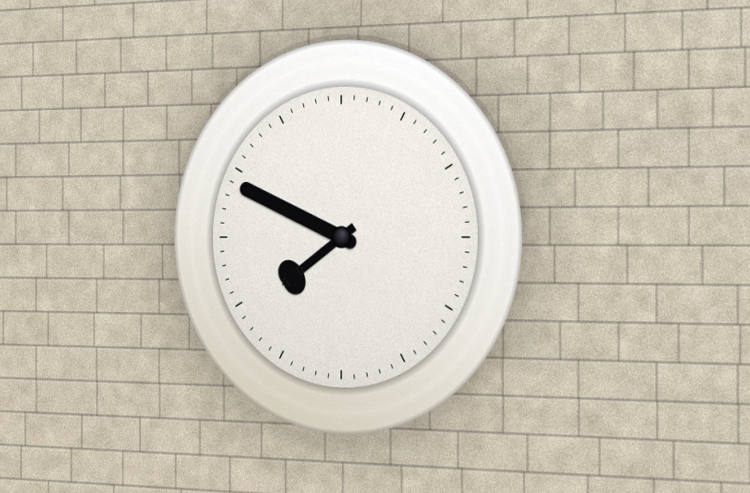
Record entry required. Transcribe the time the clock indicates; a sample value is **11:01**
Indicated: **7:49**
